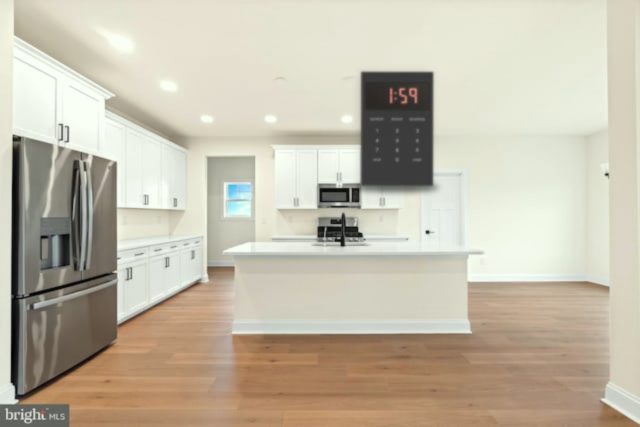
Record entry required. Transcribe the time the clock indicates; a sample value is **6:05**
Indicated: **1:59**
